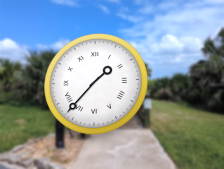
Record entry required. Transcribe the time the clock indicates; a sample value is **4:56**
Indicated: **1:37**
